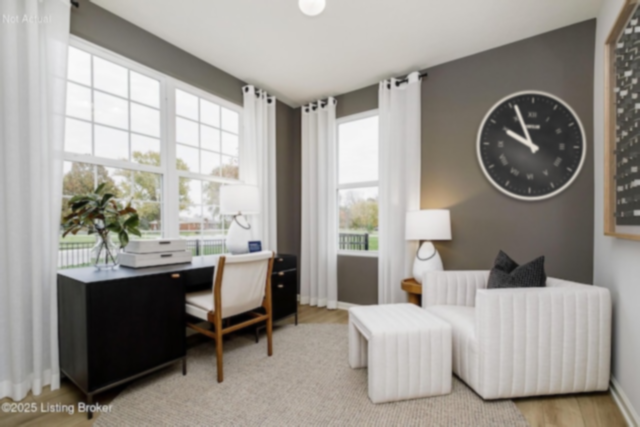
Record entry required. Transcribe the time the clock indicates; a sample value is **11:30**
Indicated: **9:56**
